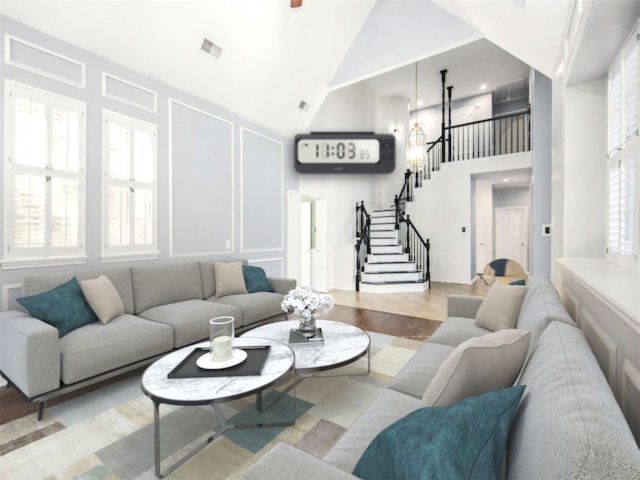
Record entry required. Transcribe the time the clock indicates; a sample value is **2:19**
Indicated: **11:03**
